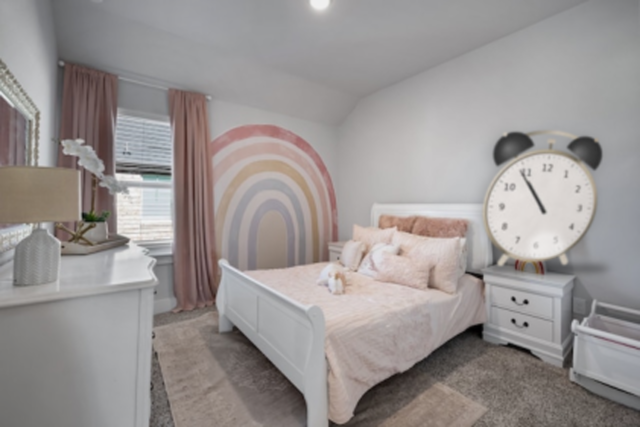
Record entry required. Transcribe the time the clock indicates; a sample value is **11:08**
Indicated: **10:54**
